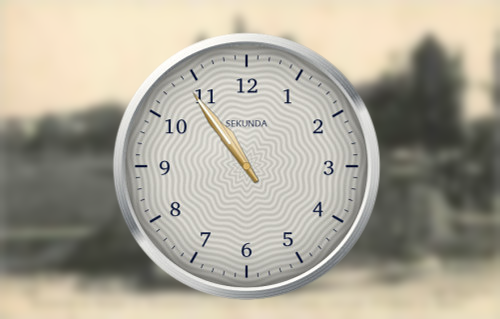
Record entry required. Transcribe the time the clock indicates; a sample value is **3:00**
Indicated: **10:54**
